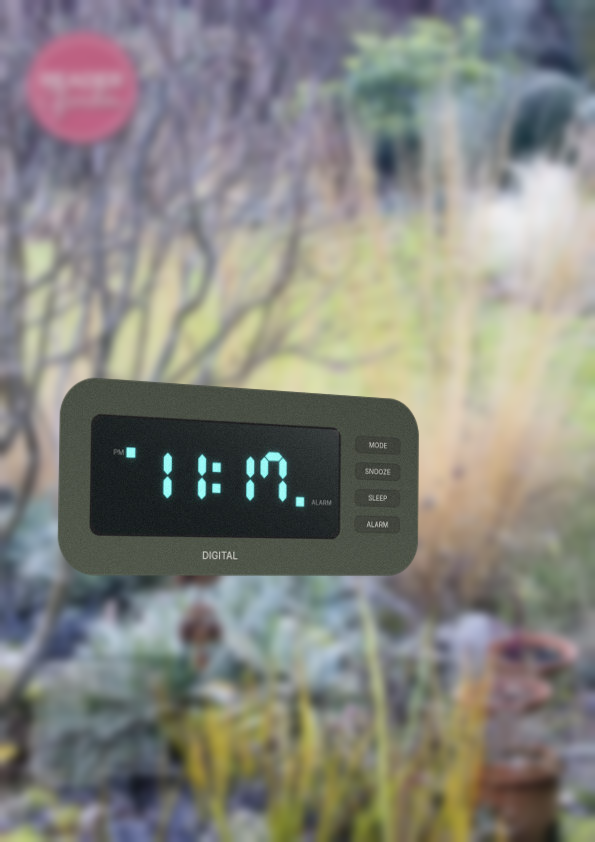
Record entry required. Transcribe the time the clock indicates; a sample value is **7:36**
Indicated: **11:17**
